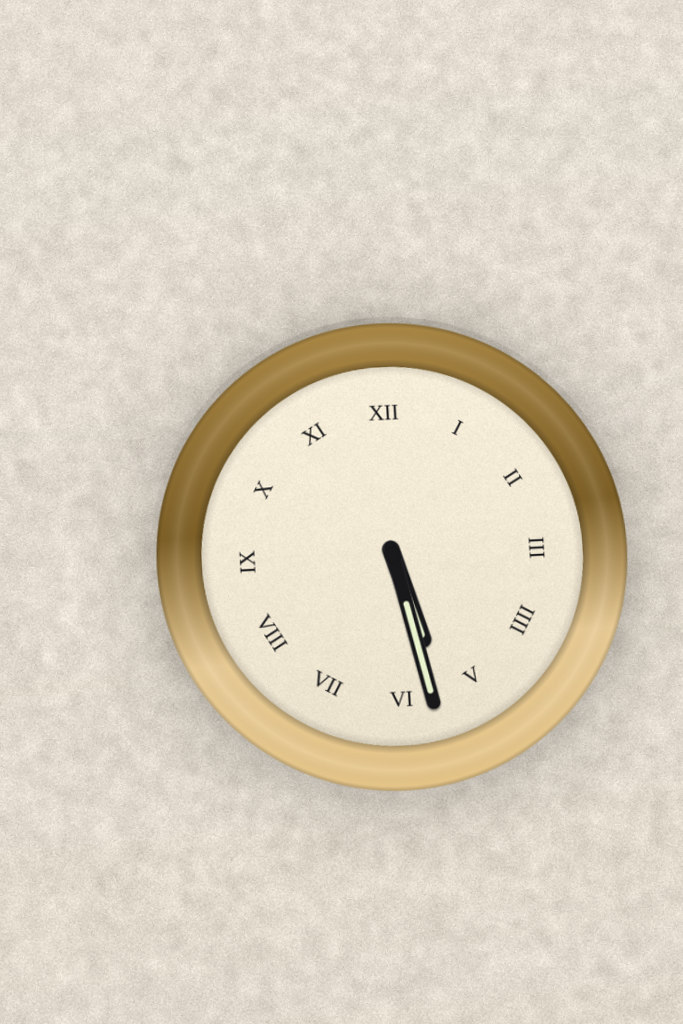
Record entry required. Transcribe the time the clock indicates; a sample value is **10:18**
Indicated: **5:28**
